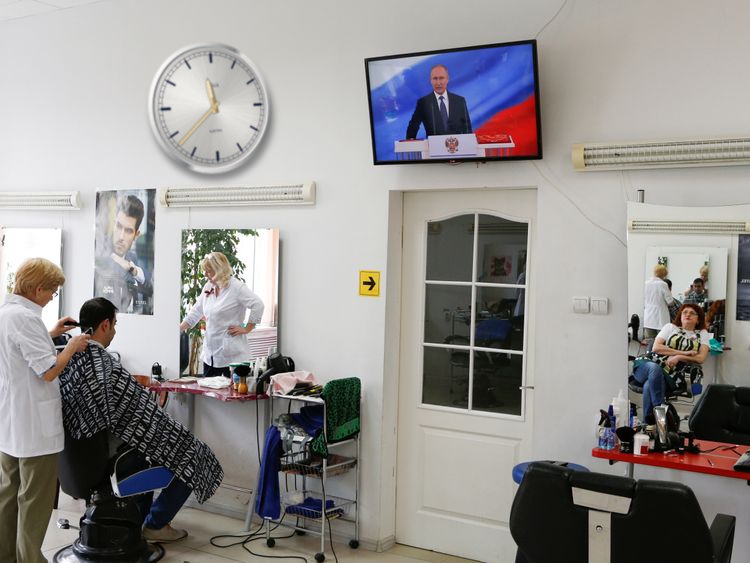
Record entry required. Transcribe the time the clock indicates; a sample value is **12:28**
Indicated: **11:38**
